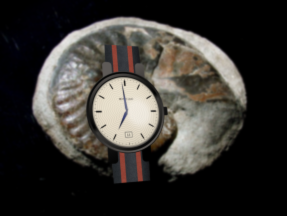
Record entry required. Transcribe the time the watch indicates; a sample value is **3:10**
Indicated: **6:59**
